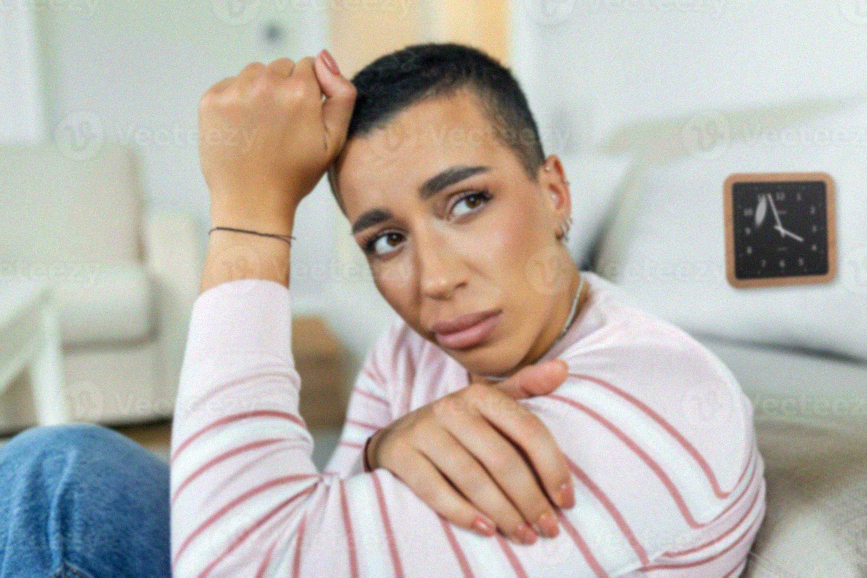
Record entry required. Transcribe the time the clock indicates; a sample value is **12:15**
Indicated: **3:57**
